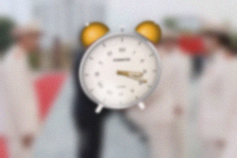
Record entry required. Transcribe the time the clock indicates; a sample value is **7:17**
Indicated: **3:19**
